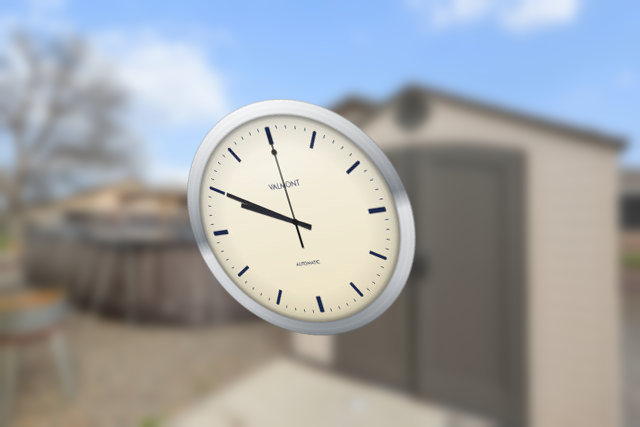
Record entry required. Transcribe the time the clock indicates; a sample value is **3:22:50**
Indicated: **9:50:00**
